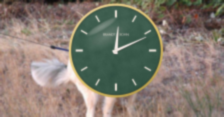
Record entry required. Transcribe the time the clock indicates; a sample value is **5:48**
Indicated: **12:11**
